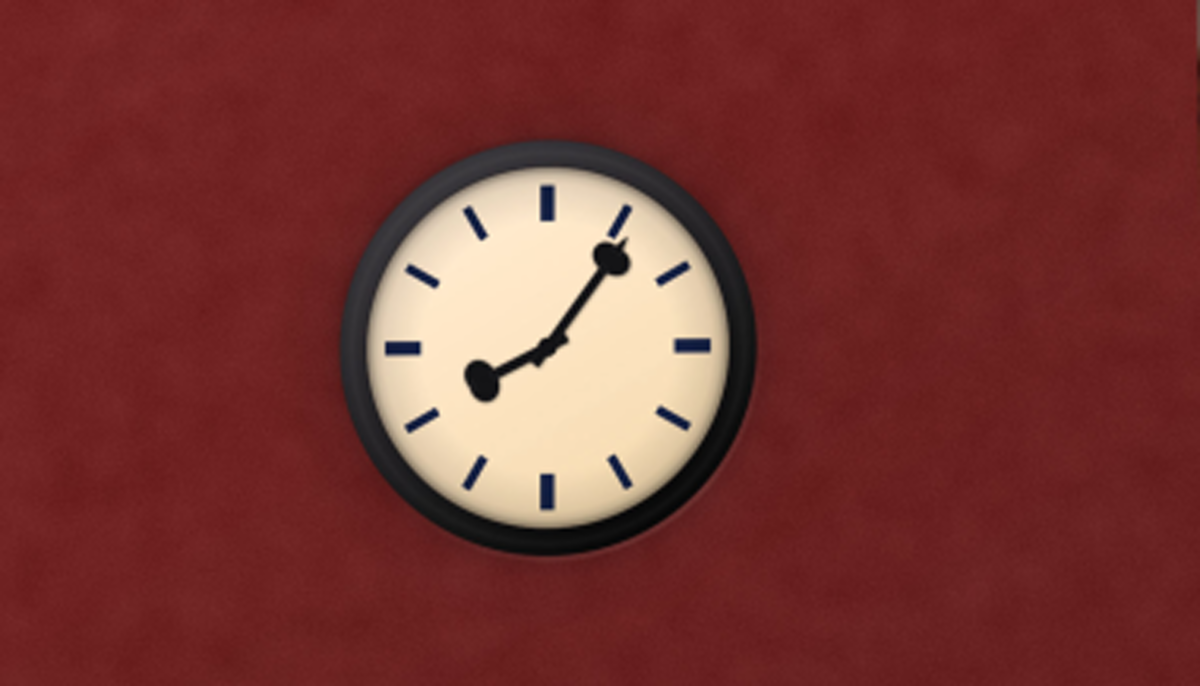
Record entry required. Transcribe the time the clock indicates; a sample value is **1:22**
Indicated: **8:06**
